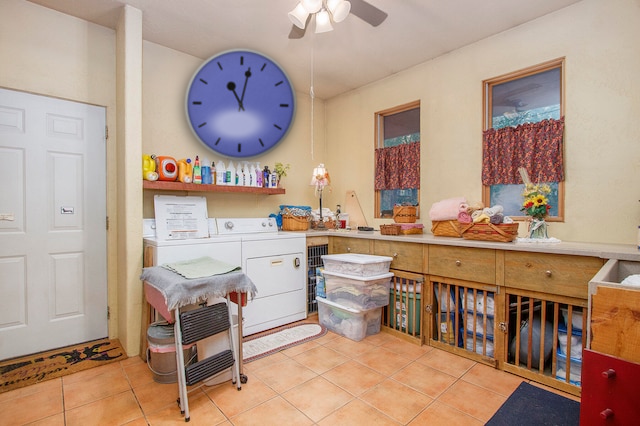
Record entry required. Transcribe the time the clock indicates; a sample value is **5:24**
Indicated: **11:02**
